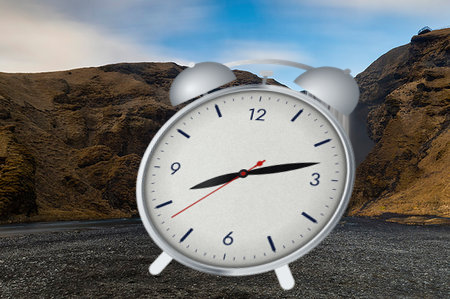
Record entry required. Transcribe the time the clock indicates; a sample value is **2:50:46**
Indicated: **8:12:38**
